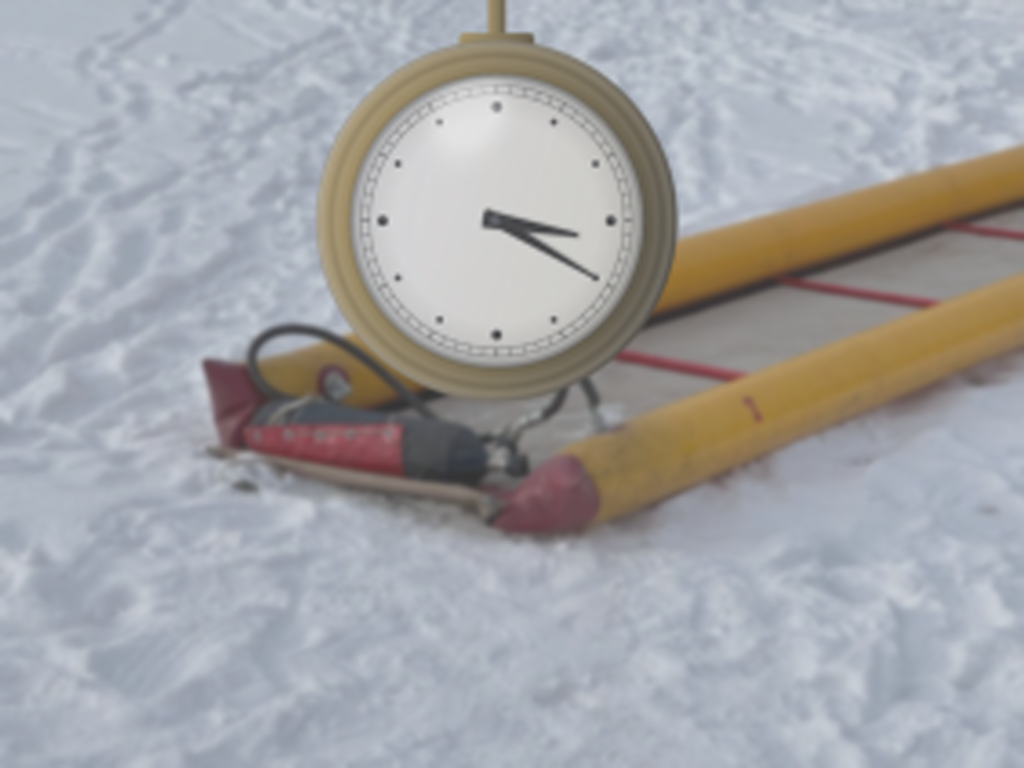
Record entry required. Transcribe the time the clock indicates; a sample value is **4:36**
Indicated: **3:20**
